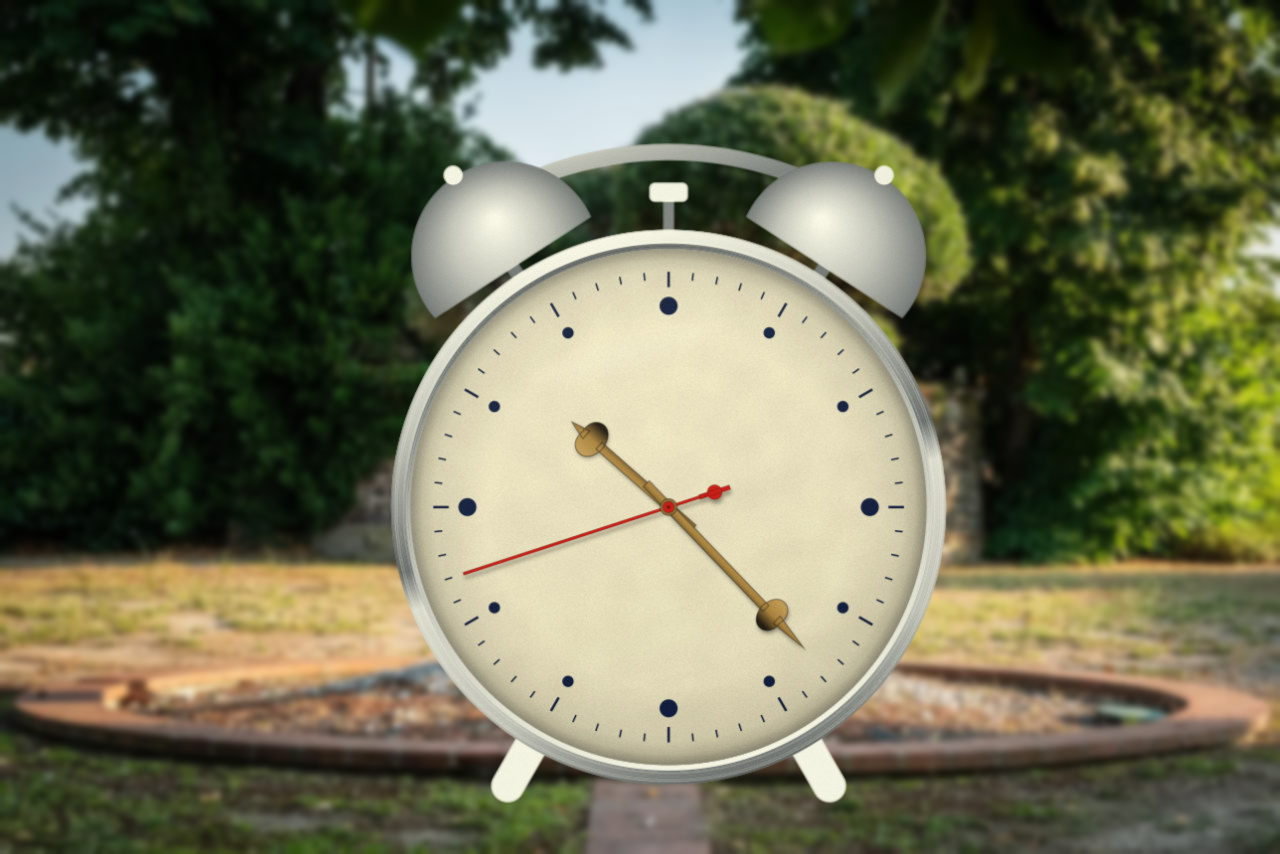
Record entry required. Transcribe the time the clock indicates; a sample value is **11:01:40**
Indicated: **10:22:42**
